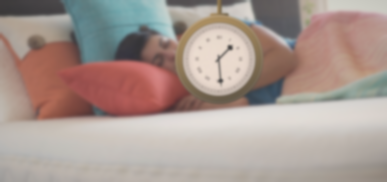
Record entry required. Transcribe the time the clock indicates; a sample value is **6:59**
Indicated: **1:29**
